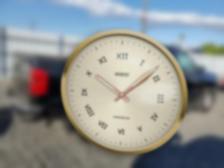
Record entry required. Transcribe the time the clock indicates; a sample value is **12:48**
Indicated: **10:08**
